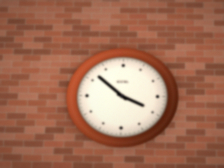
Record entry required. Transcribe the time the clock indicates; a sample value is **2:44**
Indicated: **3:52**
